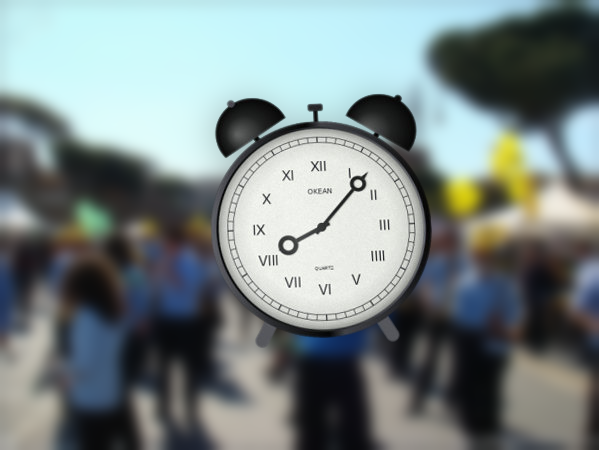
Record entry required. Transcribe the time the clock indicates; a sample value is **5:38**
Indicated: **8:07**
